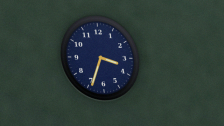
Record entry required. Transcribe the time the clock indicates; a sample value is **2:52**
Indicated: **3:34**
